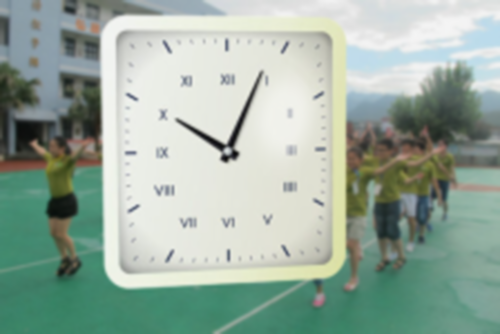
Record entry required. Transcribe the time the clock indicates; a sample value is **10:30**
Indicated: **10:04**
